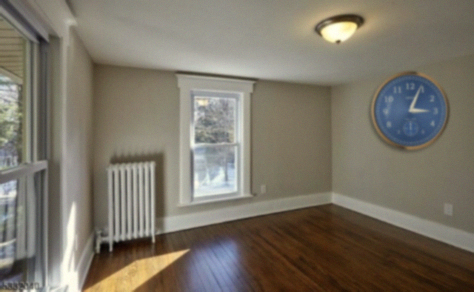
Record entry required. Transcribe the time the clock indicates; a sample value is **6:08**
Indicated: **3:04**
